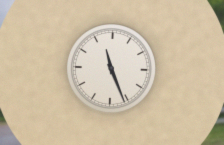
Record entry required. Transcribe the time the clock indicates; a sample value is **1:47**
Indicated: **11:26**
